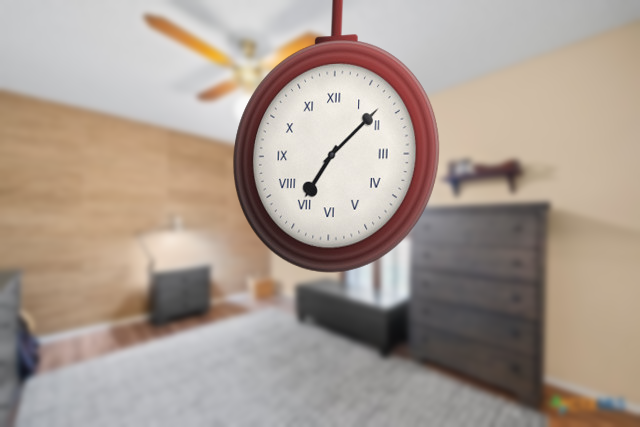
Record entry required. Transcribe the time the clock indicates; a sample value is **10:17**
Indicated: **7:08**
